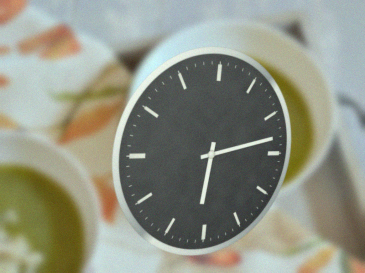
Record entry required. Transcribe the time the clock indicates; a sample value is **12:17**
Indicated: **6:13**
